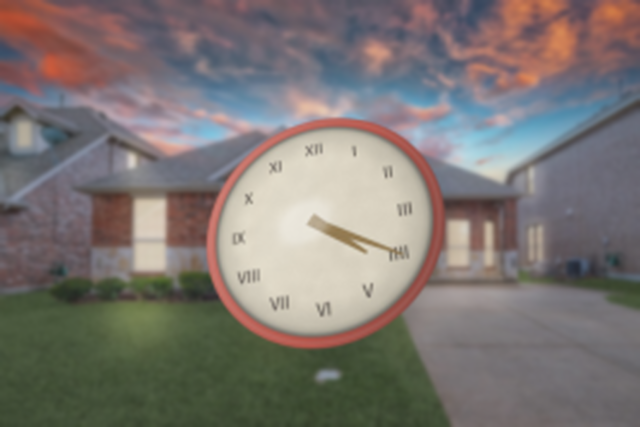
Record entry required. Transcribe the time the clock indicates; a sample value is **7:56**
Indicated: **4:20**
